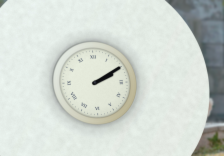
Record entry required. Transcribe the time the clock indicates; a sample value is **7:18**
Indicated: **2:10**
